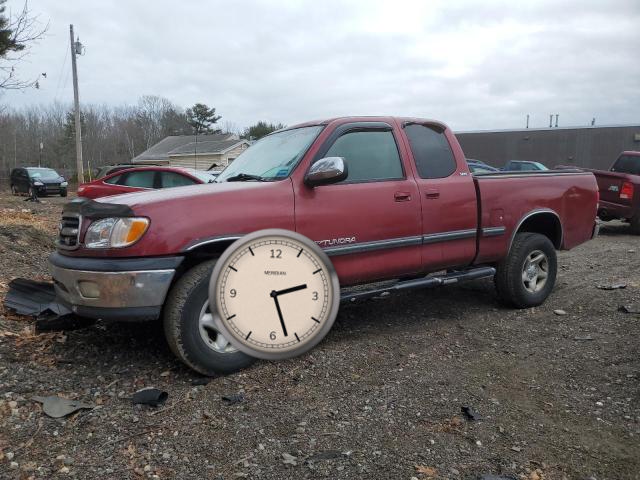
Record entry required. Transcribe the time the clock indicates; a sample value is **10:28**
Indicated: **2:27**
